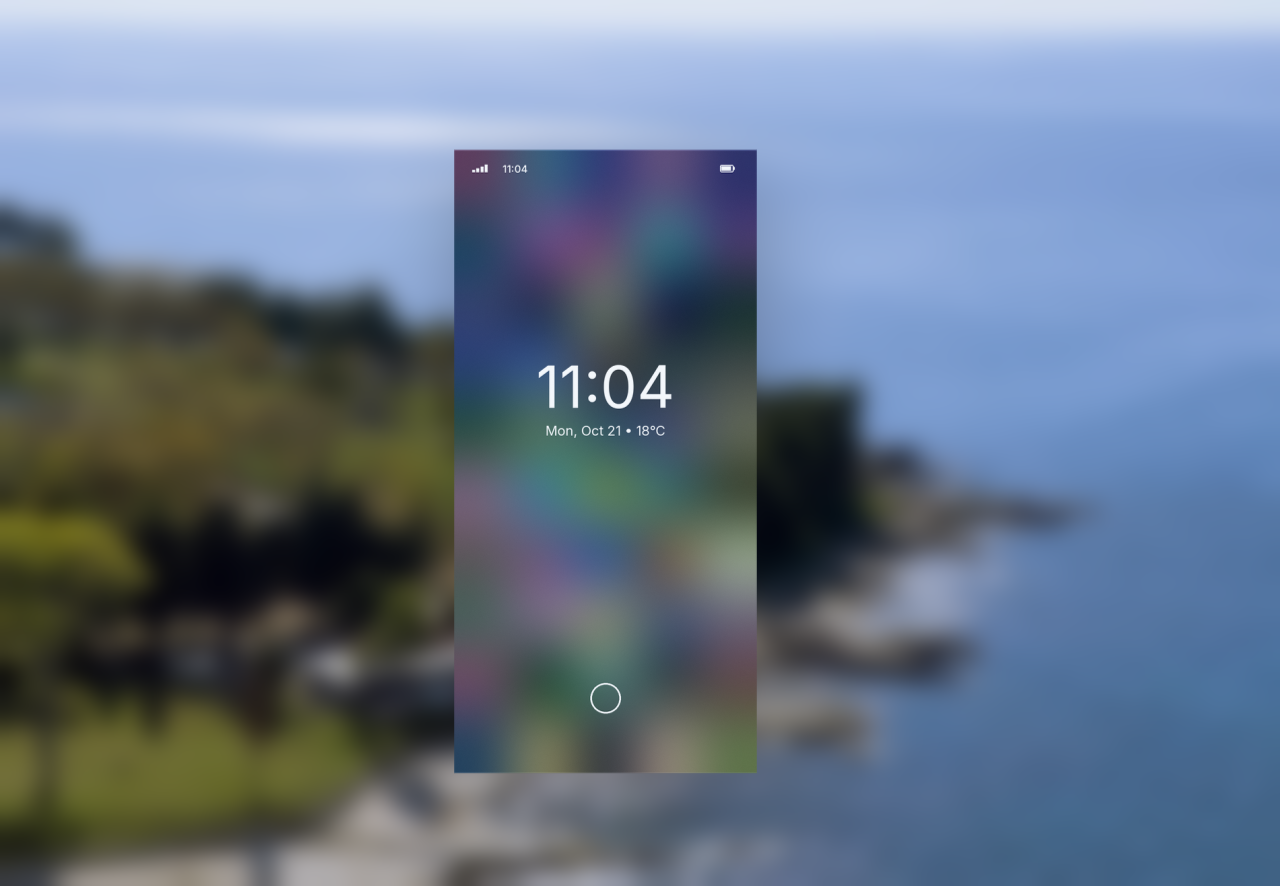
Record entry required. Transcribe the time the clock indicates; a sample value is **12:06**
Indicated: **11:04**
